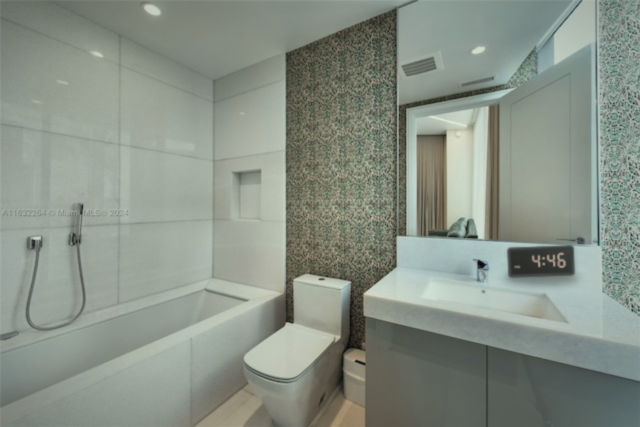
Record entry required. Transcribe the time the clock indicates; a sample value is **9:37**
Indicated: **4:46**
